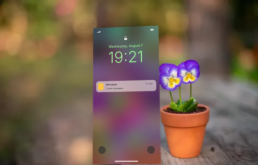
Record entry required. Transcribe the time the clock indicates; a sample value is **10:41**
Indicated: **19:21**
